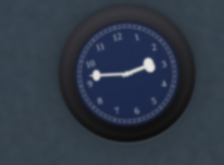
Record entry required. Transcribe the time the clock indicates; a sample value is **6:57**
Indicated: **2:47**
